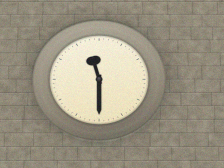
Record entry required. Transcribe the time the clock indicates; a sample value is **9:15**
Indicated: **11:30**
